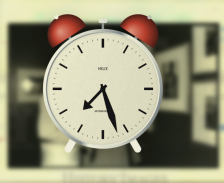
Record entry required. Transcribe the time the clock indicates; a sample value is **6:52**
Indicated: **7:27**
